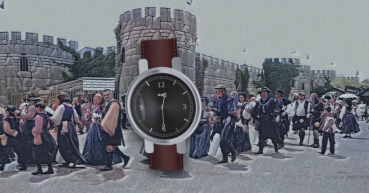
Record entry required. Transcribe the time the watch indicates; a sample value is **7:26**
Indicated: **12:30**
